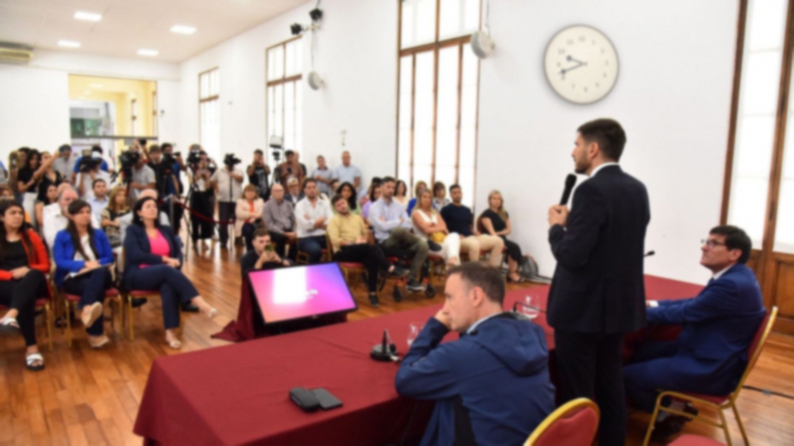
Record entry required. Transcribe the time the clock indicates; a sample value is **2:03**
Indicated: **9:42**
